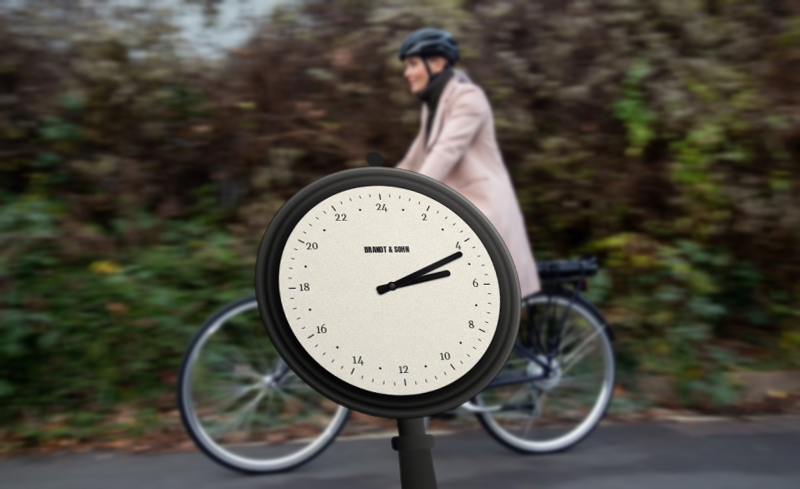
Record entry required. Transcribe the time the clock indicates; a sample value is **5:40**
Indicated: **5:11**
